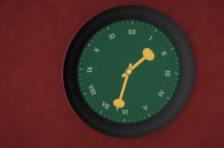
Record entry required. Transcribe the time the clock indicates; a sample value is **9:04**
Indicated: **1:32**
